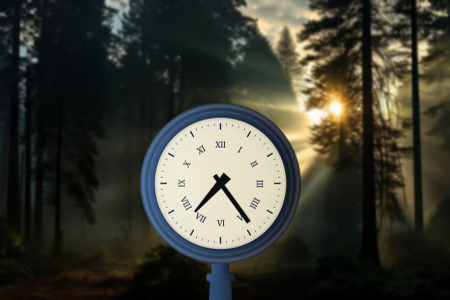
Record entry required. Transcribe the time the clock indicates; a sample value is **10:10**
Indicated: **7:24**
